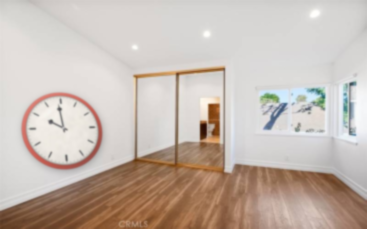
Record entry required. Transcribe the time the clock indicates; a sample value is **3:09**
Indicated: **9:59**
